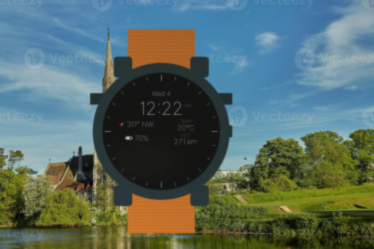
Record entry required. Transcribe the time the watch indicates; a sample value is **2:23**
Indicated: **12:22**
